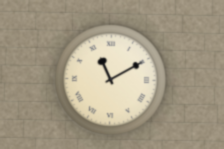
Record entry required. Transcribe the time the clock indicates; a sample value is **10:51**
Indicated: **11:10**
